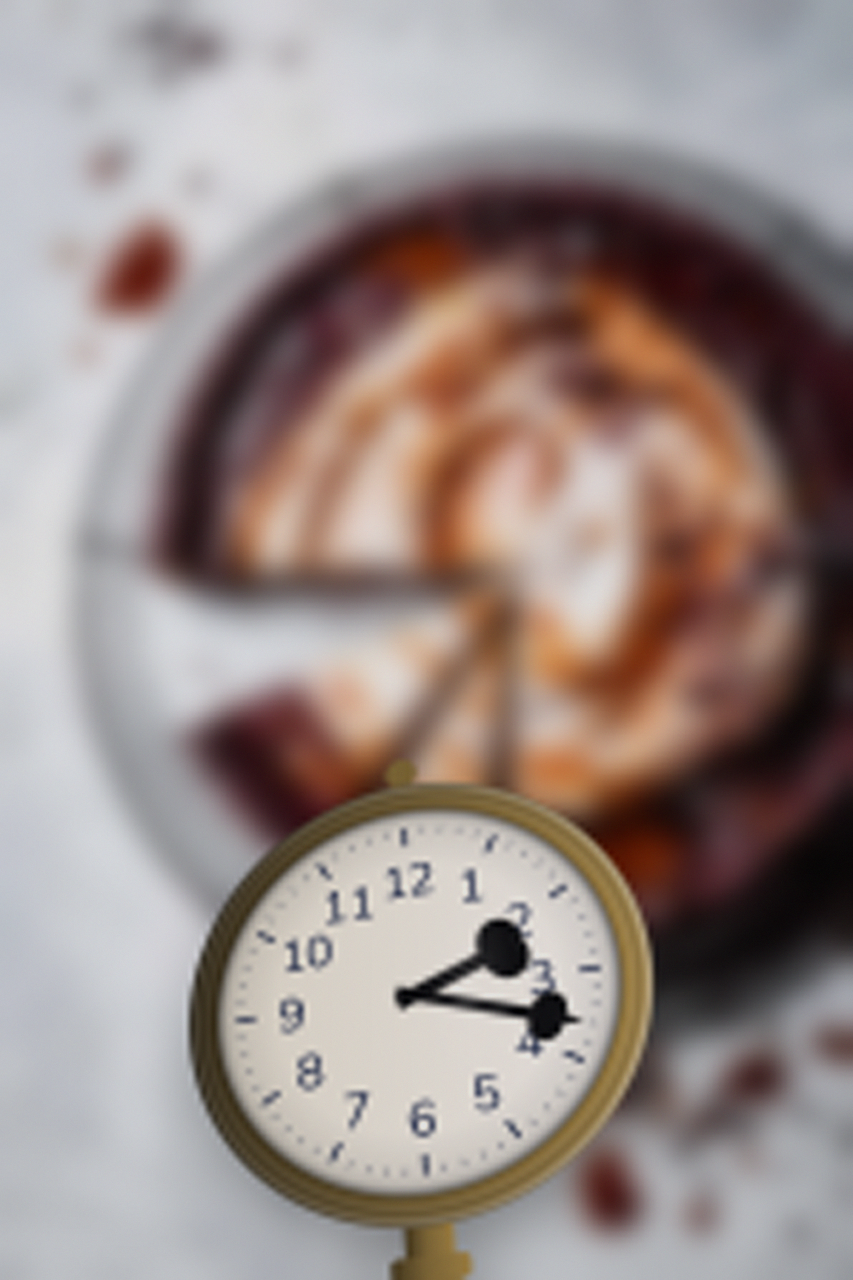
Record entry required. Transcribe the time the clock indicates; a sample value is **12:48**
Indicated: **2:18**
